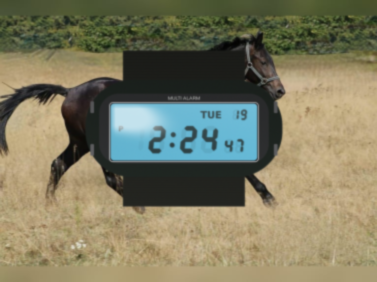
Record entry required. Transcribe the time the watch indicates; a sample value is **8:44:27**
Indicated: **2:24:47**
